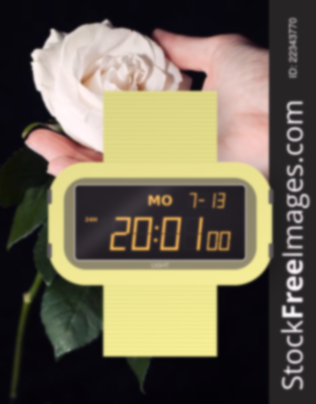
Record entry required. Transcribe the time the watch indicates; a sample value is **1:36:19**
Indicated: **20:01:00**
